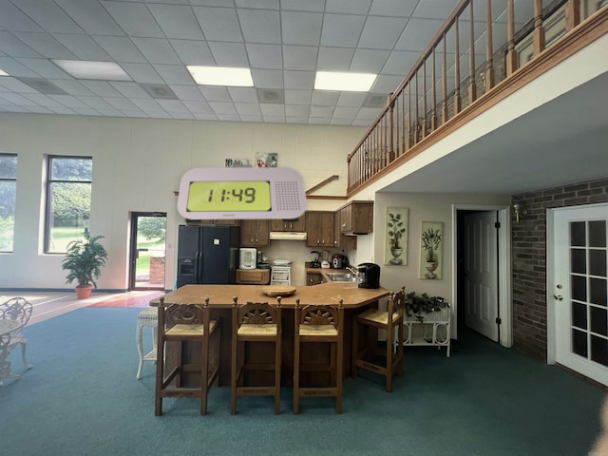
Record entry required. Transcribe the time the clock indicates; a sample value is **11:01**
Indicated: **11:49**
